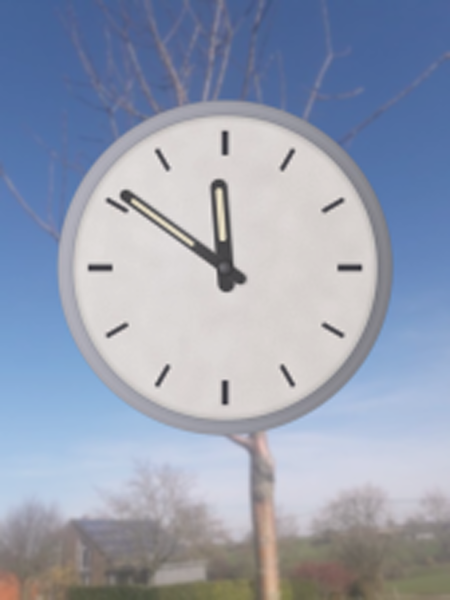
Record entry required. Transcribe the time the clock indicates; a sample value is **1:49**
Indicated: **11:51**
